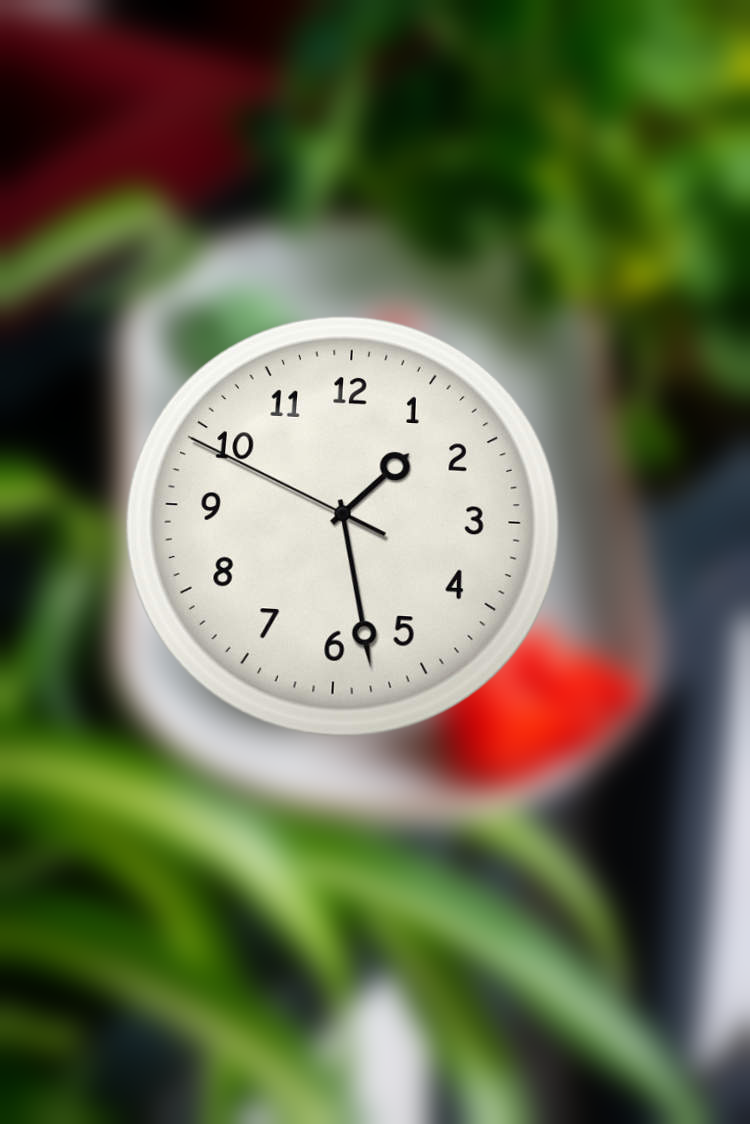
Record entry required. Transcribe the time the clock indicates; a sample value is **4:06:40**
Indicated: **1:27:49**
